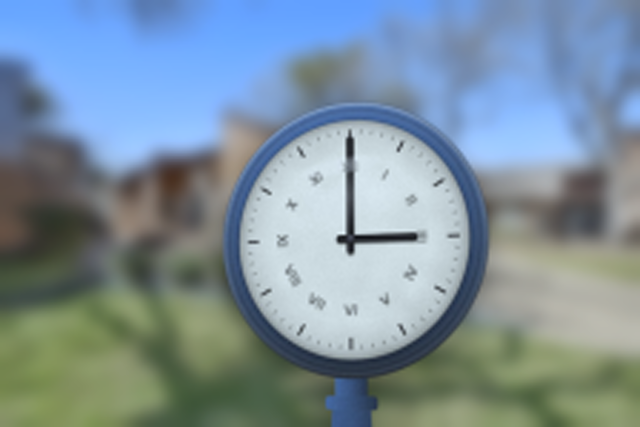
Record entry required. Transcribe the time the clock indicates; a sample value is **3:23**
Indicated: **3:00**
